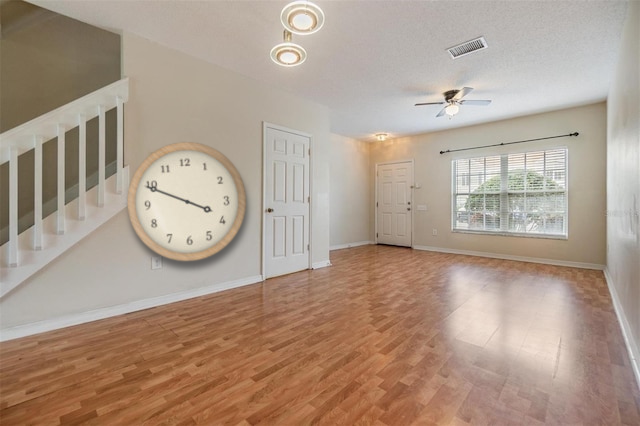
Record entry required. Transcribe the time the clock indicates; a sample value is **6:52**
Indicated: **3:49**
